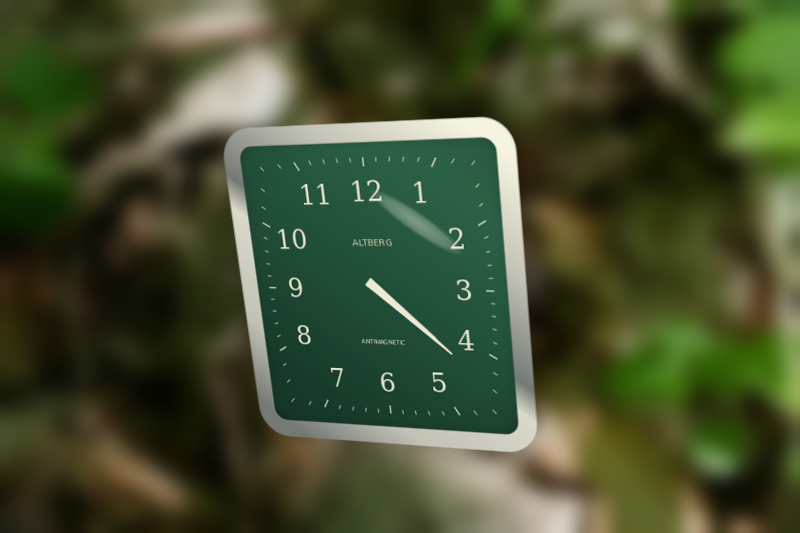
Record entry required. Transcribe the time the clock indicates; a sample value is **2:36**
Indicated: **4:22**
